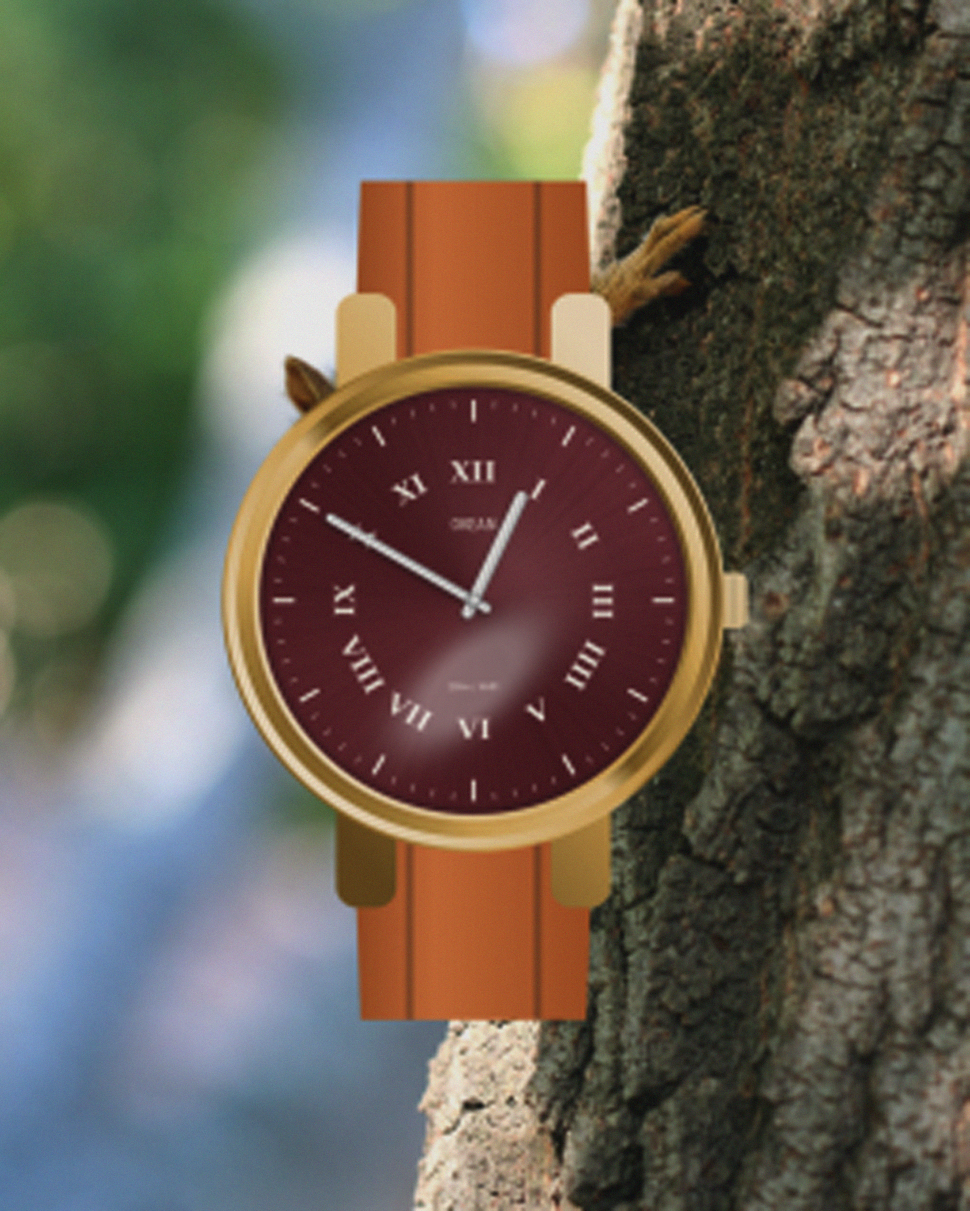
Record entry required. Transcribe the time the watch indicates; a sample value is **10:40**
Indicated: **12:50**
